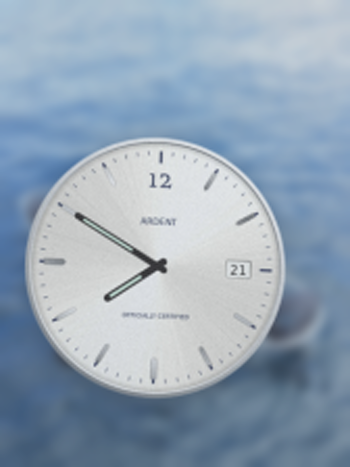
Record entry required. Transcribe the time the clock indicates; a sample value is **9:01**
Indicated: **7:50**
